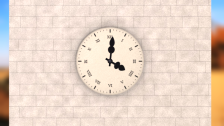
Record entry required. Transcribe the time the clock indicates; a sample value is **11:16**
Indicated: **4:01**
